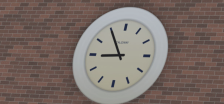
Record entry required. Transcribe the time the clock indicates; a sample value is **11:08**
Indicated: **8:55**
